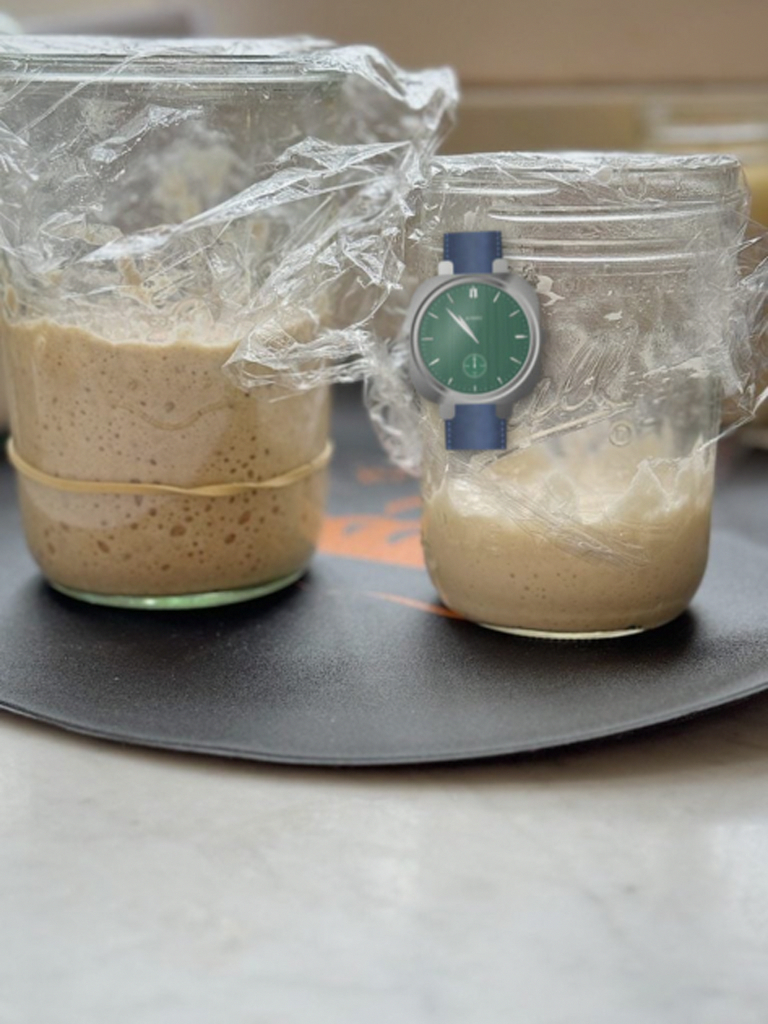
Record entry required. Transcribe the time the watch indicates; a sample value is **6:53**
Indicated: **10:53**
